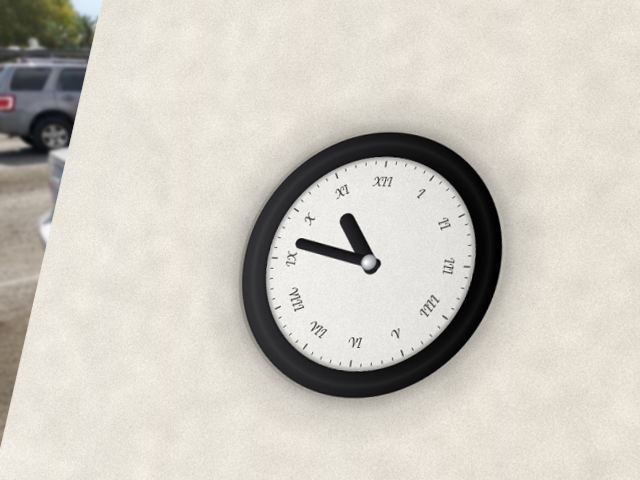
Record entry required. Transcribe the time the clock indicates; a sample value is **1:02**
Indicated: **10:47**
